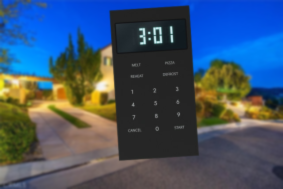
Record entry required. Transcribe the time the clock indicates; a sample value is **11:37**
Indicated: **3:01**
